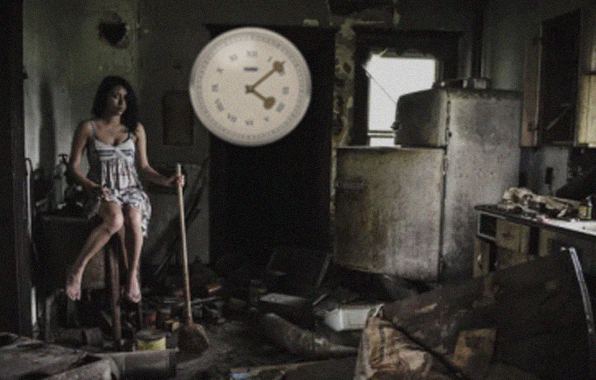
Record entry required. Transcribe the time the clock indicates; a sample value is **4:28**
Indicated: **4:08**
